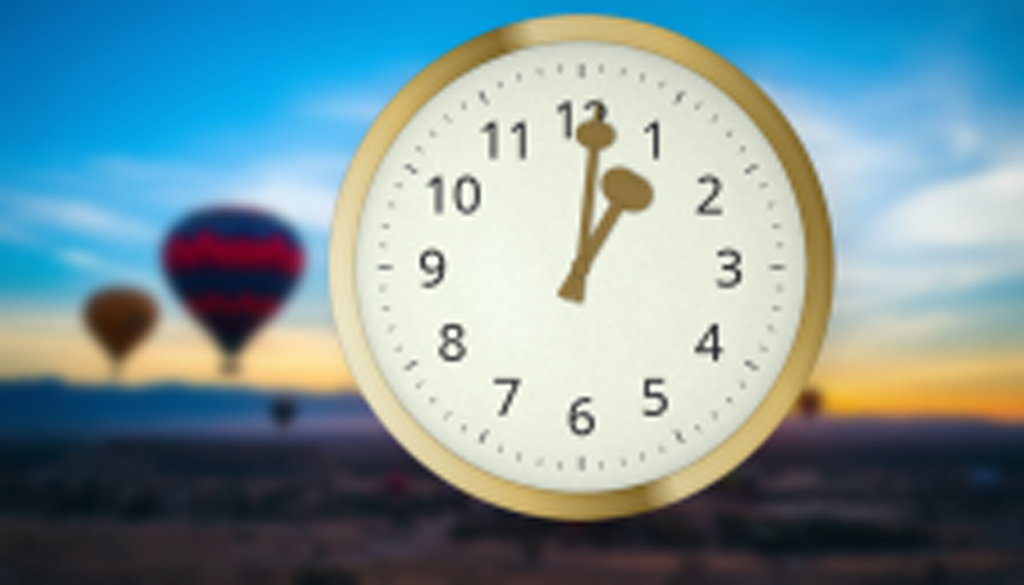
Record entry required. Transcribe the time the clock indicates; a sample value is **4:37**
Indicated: **1:01**
